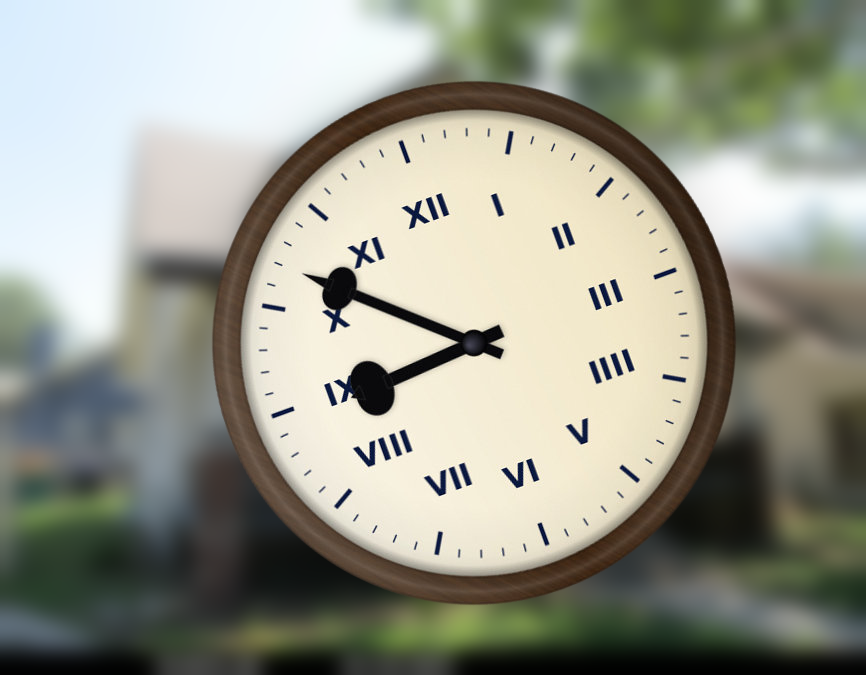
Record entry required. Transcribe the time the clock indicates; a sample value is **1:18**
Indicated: **8:52**
